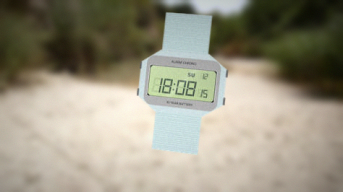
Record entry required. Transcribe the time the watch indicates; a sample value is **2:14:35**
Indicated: **18:08:15**
